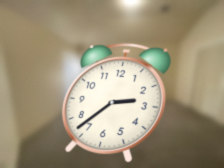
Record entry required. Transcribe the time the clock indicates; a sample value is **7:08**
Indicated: **2:37**
